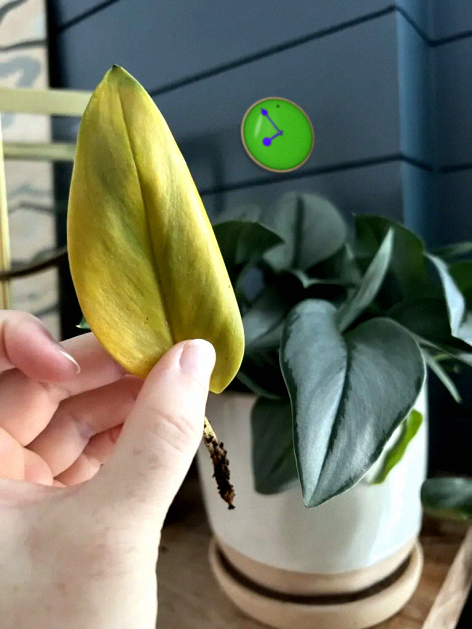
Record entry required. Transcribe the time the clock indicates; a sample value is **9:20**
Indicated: **7:54**
